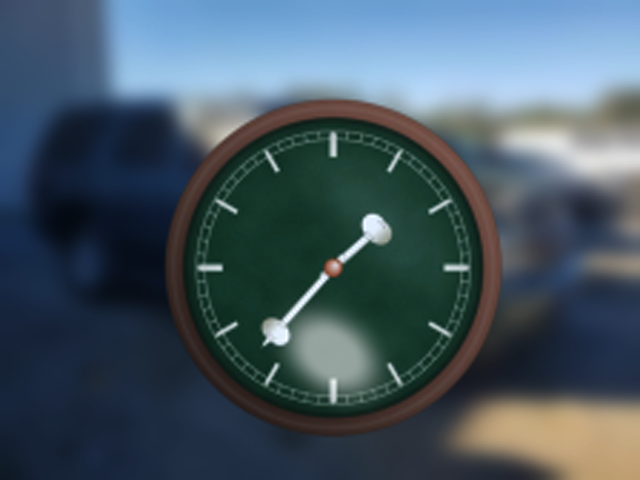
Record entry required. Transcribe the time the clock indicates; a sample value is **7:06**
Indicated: **1:37**
